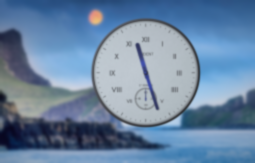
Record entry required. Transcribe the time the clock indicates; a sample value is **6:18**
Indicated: **11:27**
